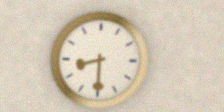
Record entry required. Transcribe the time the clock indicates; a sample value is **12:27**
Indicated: **8:30**
